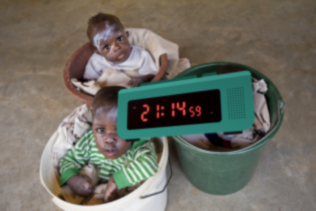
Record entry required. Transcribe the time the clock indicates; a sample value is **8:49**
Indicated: **21:14**
